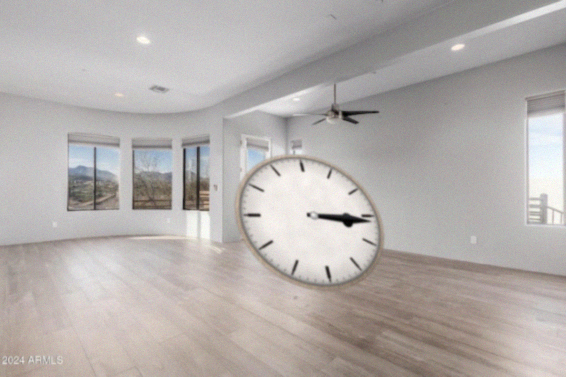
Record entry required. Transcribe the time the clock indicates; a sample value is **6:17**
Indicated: **3:16**
